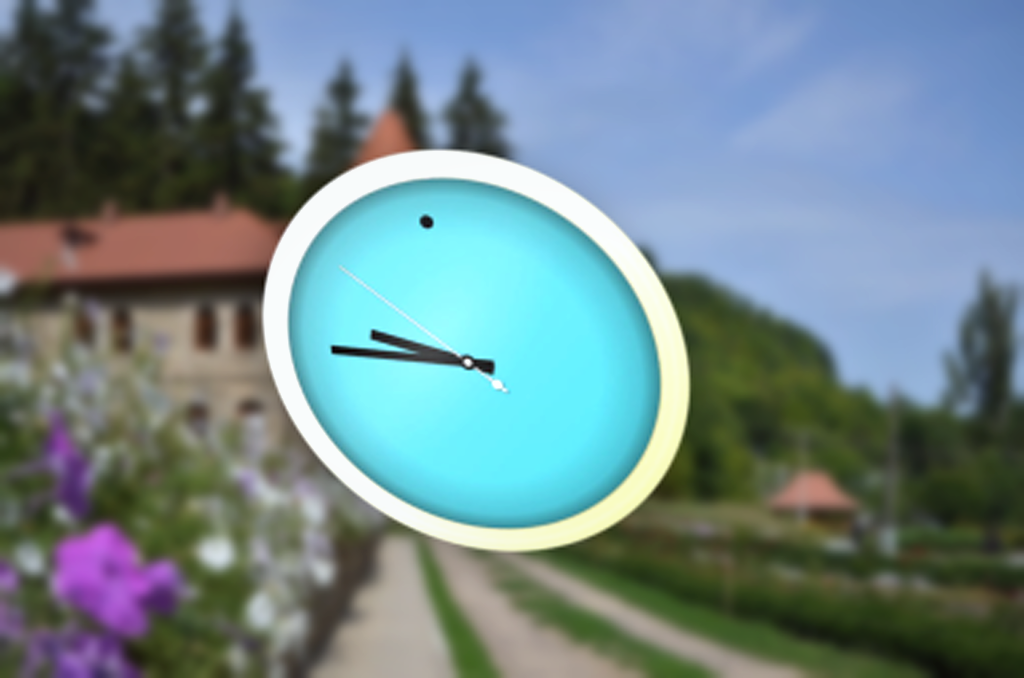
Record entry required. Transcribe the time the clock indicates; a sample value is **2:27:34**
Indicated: **9:46:53**
